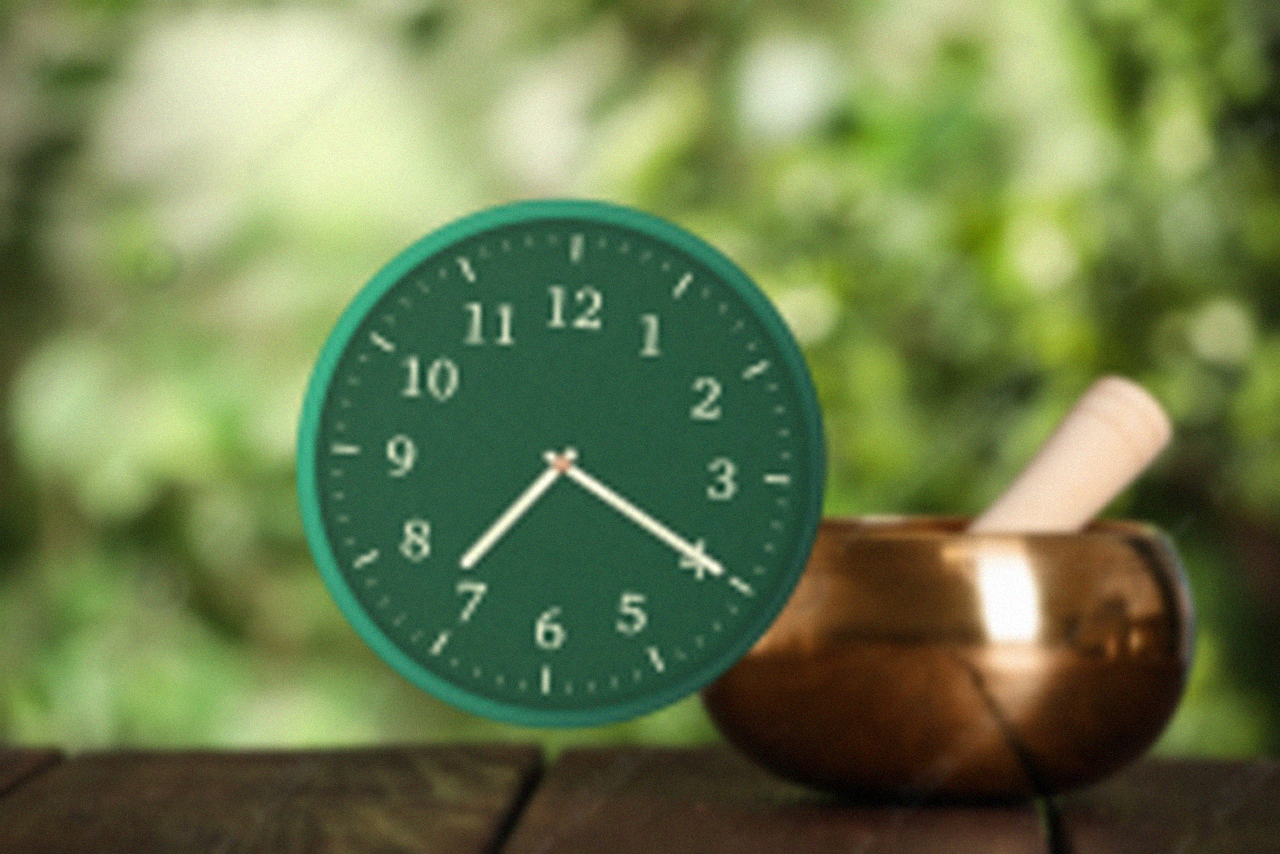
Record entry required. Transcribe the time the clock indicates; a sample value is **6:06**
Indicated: **7:20**
